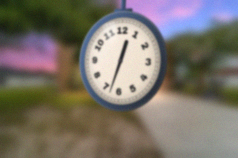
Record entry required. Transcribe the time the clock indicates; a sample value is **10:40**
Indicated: **12:33**
